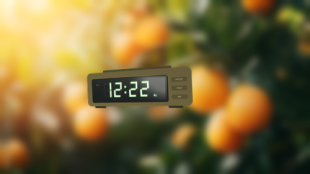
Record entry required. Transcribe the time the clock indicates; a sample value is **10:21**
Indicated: **12:22**
